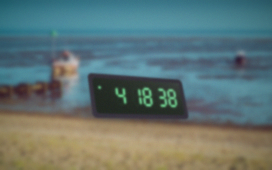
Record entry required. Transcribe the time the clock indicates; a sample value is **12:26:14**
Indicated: **4:18:38**
